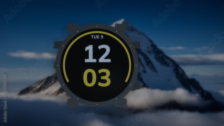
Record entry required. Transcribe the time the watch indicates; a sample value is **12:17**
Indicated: **12:03**
